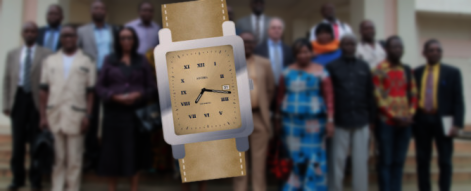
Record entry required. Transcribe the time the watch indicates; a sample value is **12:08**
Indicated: **7:17**
